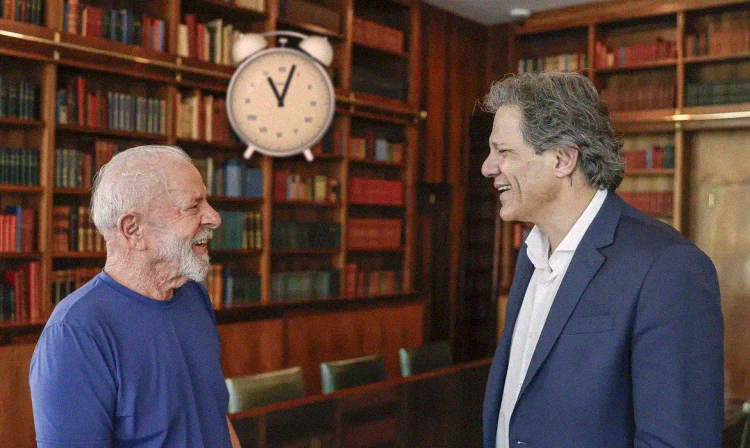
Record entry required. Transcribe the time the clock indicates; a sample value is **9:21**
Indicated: **11:03**
